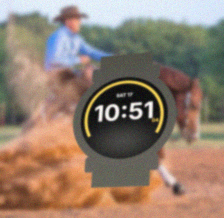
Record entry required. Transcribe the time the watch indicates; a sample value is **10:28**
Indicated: **10:51**
